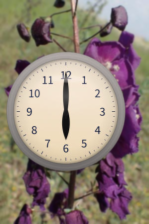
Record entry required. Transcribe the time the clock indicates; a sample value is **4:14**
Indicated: **6:00**
